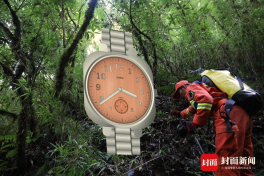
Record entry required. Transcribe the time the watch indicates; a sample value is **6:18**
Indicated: **3:39**
